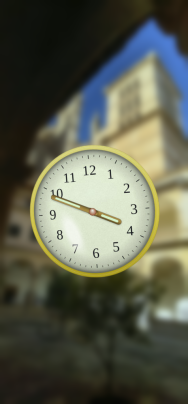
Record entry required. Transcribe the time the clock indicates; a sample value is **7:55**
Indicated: **3:49**
